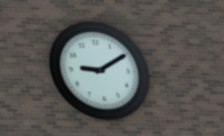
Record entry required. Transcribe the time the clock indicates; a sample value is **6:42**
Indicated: **9:10**
